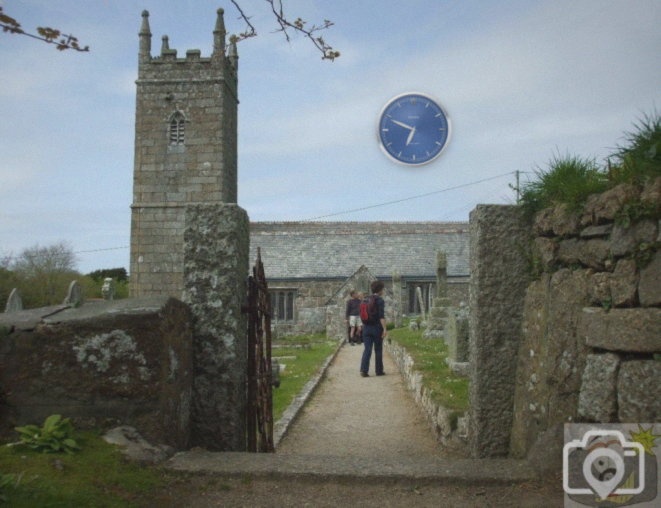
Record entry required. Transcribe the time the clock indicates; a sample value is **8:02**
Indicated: **6:49**
